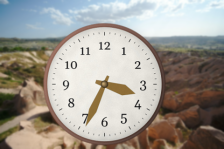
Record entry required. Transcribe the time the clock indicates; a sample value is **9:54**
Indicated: **3:34**
